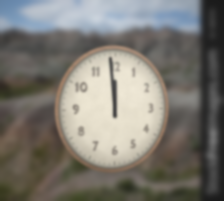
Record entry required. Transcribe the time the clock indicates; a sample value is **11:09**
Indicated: **11:59**
